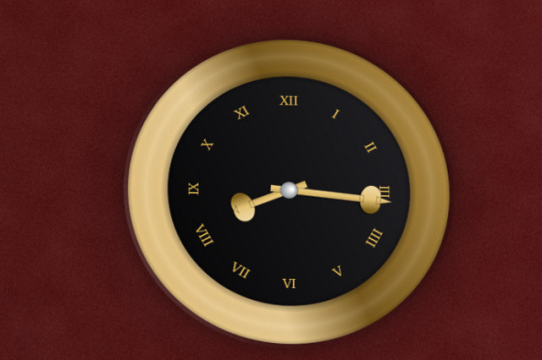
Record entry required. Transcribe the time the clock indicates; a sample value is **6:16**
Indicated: **8:16**
